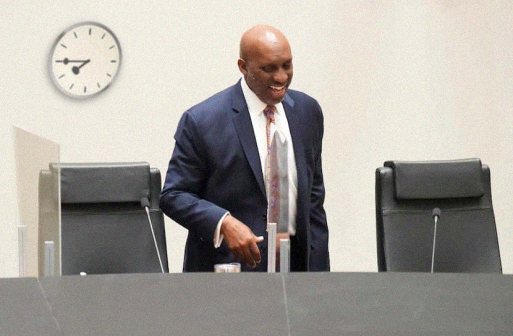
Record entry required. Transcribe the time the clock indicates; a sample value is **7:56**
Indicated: **7:45**
